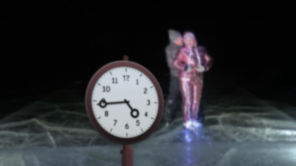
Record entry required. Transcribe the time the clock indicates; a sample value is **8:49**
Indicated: **4:44**
